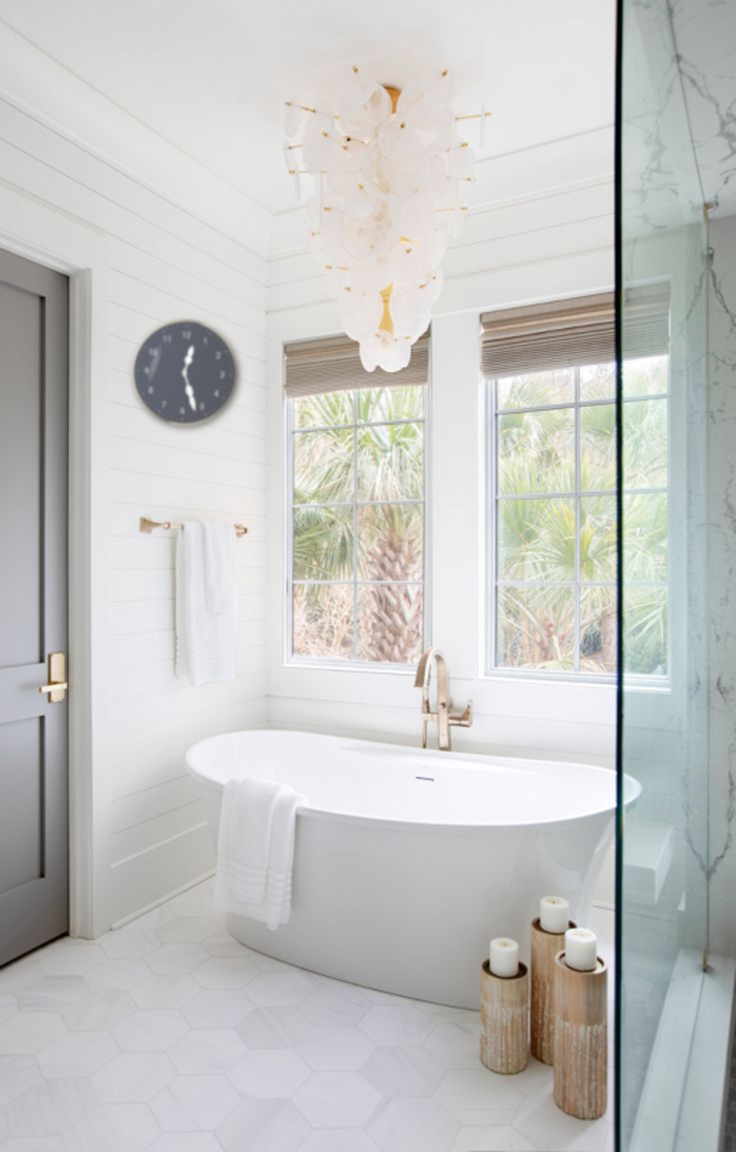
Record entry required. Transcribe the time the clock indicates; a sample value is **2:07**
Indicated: **12:27**
